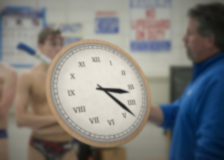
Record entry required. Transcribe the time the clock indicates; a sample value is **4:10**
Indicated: **3:23**
